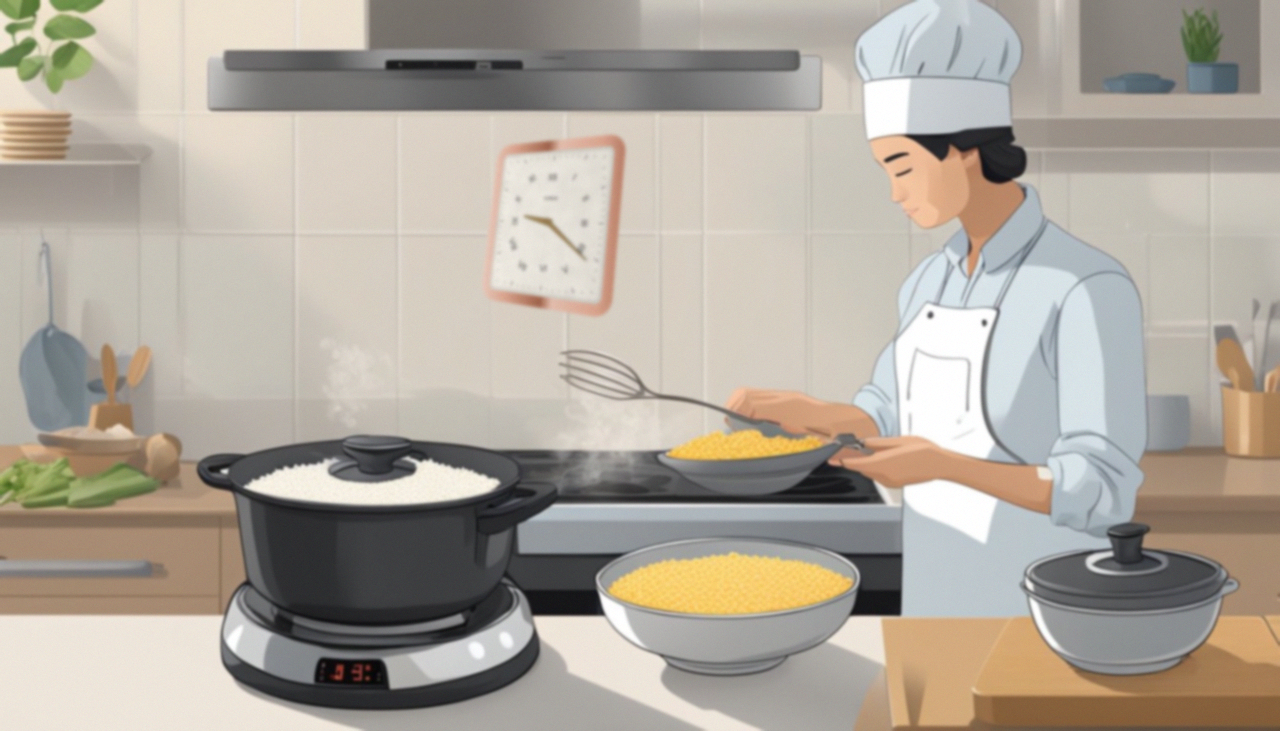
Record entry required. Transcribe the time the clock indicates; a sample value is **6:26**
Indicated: **9:21**
